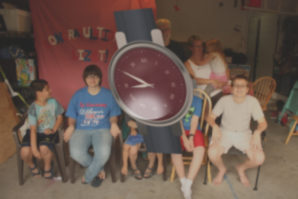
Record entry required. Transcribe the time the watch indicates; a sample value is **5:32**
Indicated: **8:50**
